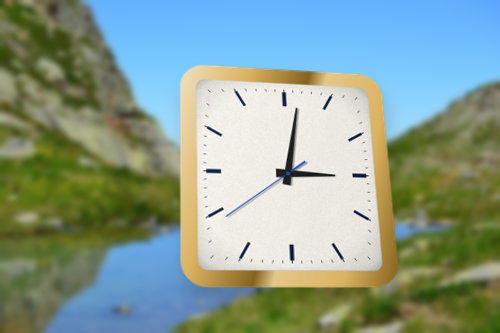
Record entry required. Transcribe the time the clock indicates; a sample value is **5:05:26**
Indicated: **3:01:39**
